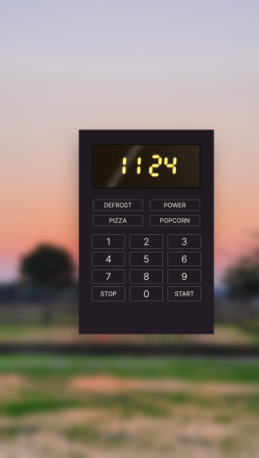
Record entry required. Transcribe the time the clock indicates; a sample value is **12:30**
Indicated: **11:24**
